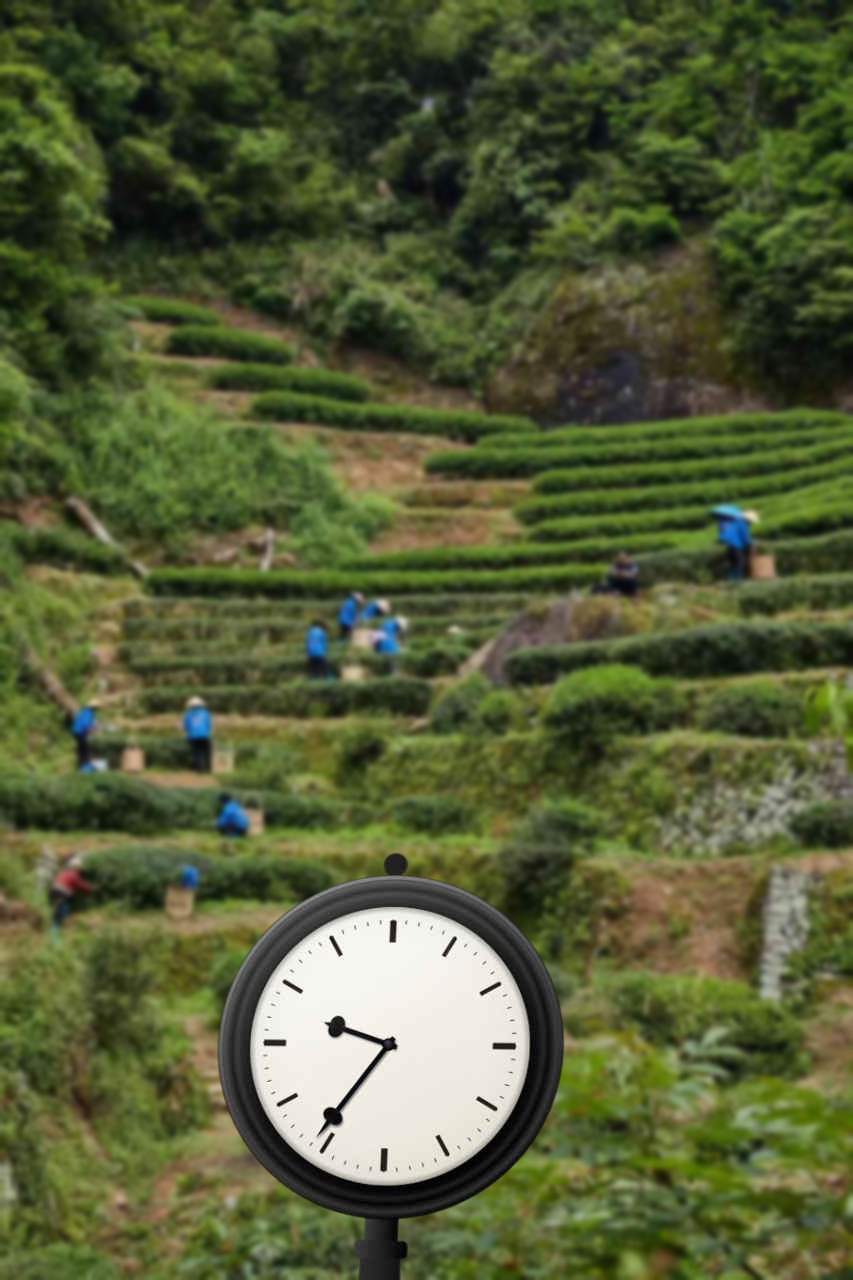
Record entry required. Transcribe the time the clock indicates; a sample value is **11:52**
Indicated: **9:36**
